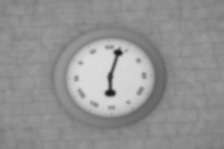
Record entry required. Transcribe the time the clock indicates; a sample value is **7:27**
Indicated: **6:03**
